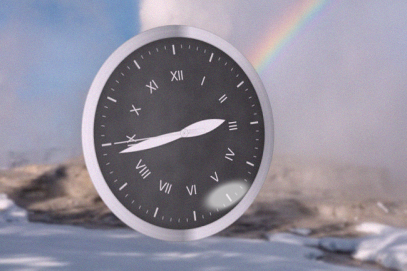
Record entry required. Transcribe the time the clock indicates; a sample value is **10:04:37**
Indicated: **2:43:45**
